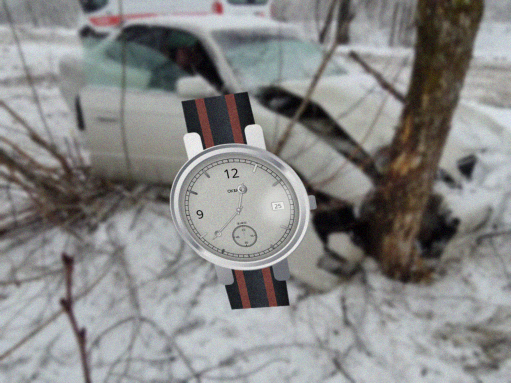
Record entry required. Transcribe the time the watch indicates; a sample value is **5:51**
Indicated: **12:38**
